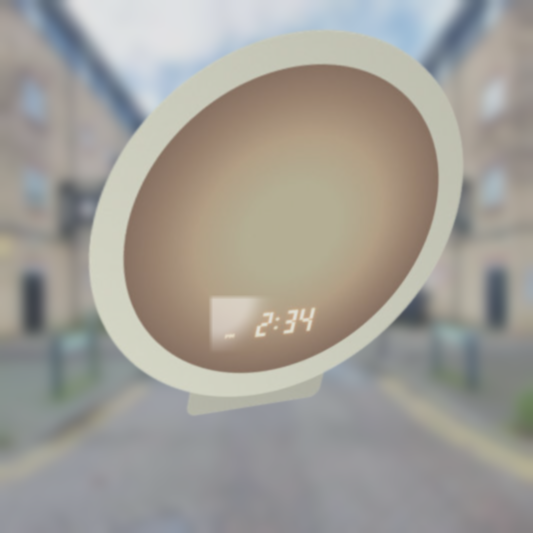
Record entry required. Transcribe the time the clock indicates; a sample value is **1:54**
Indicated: **2:34**
